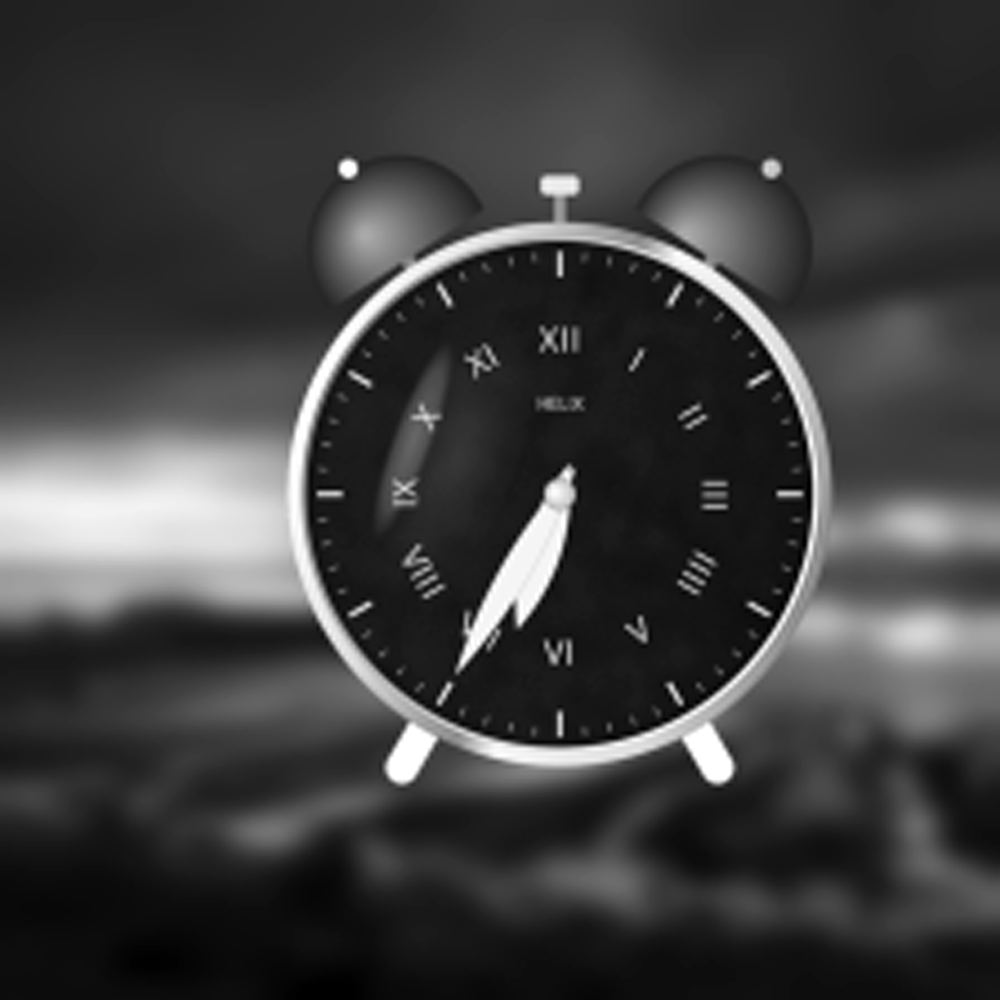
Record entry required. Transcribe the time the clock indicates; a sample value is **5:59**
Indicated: **6:35**
